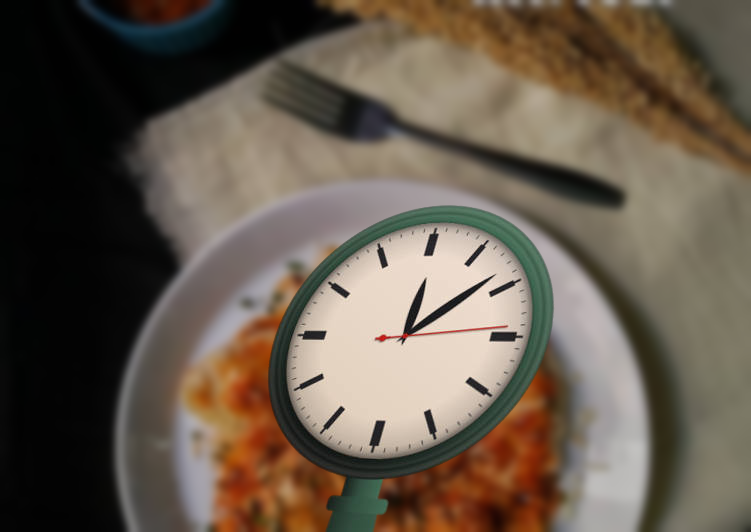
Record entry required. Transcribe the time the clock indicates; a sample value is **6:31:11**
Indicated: **12:08:14**
